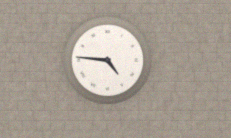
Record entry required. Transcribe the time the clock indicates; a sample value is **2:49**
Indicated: **4:46**
